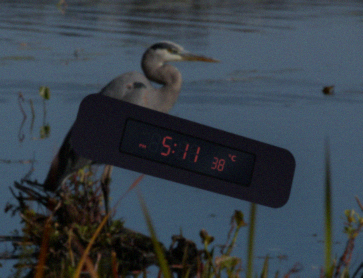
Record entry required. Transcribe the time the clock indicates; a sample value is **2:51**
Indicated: **5:11**
